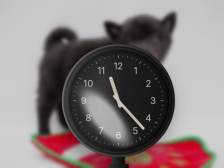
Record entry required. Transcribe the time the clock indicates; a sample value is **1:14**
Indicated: **11:23**
